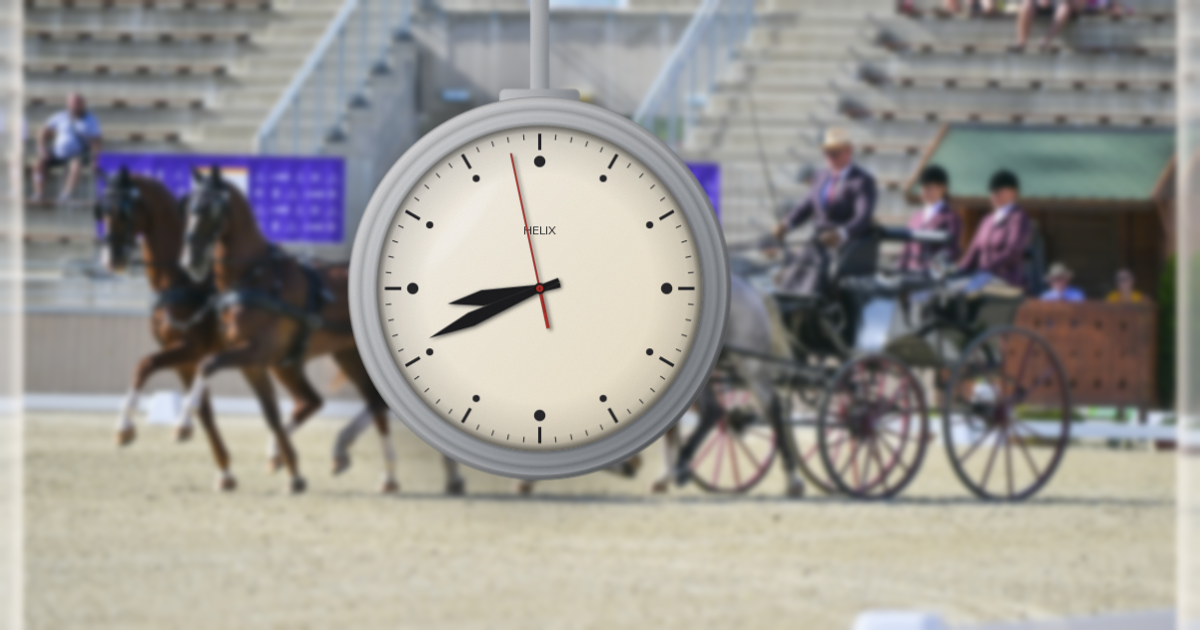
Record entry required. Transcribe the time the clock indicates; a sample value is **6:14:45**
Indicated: **8:40:58**
